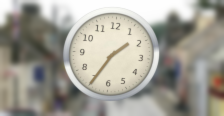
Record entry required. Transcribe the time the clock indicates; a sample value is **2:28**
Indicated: **1:35**
